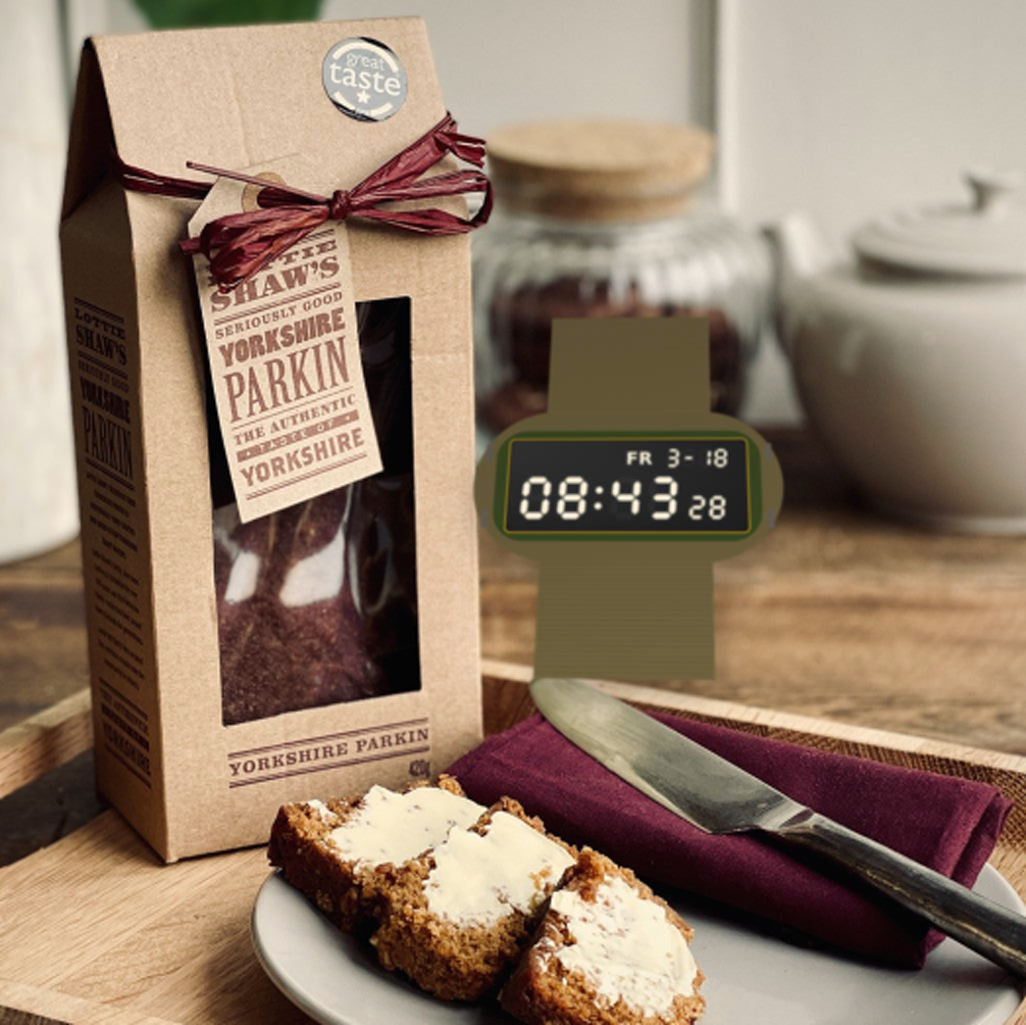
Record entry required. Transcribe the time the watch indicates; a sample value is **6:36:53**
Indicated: **8:43:28**
